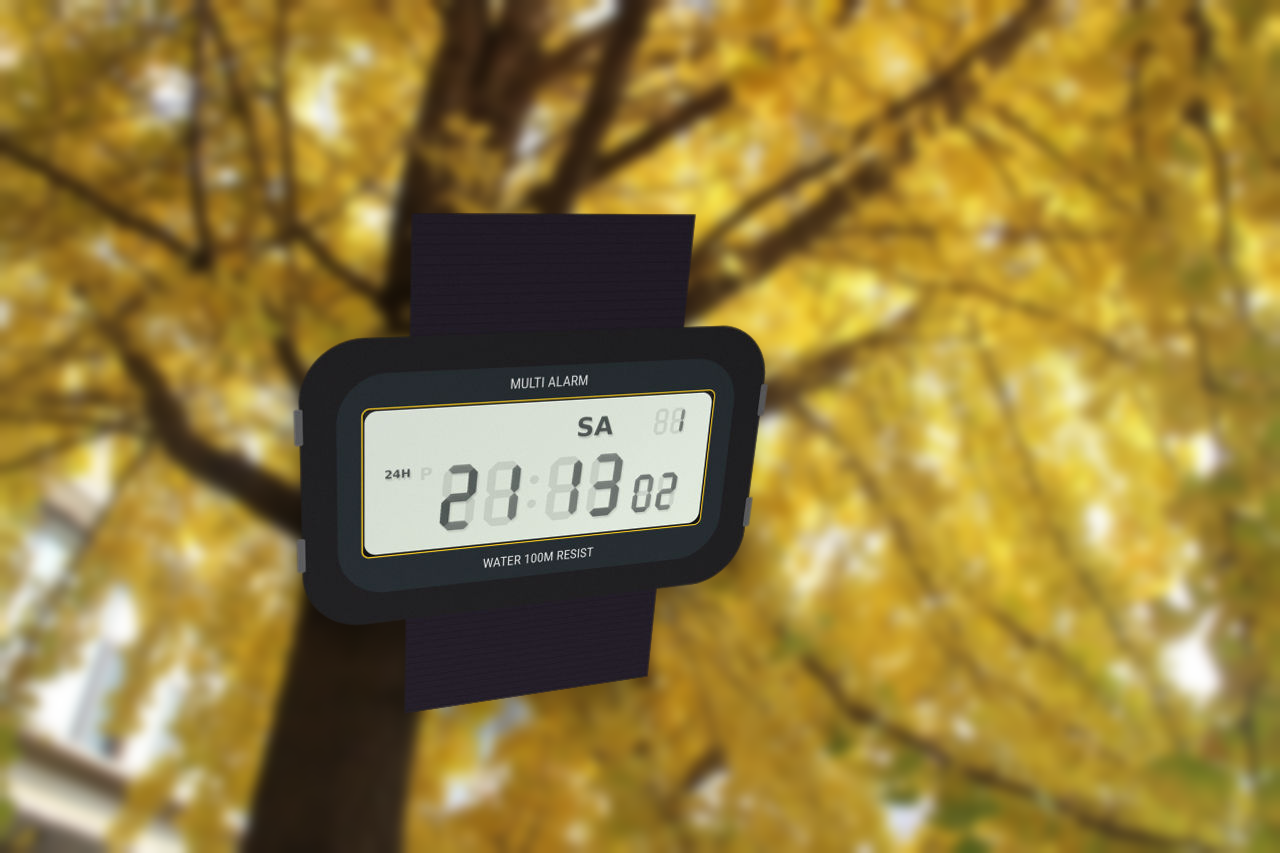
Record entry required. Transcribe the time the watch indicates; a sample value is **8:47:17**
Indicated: **21:13:02**
